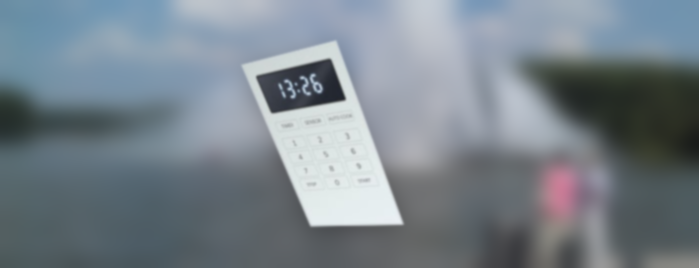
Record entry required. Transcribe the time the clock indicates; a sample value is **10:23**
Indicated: **13:26**
